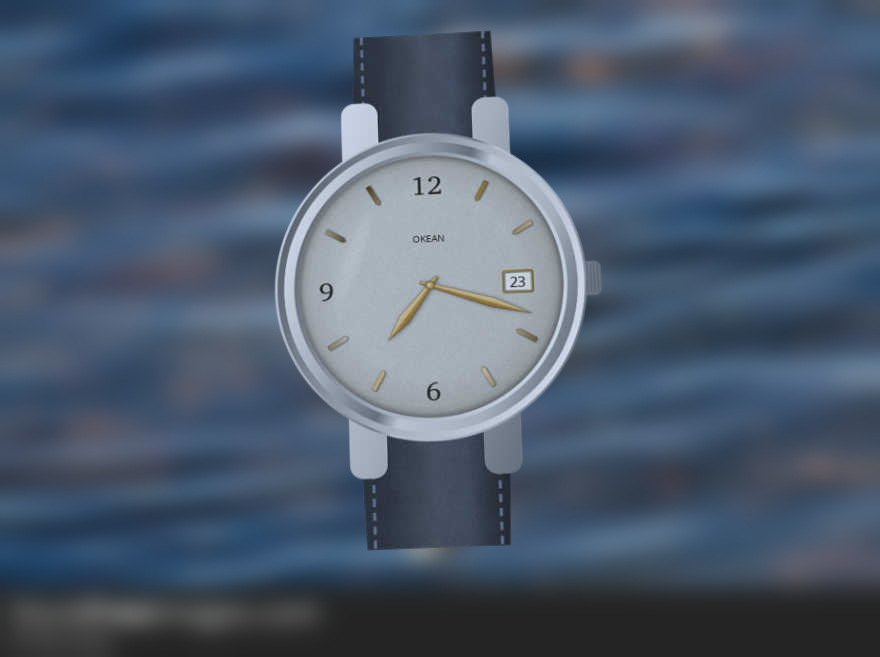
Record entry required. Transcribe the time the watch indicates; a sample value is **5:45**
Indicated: **7:18**
